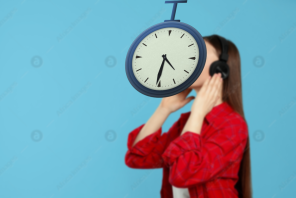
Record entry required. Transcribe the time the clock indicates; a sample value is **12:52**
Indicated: **4:31**
